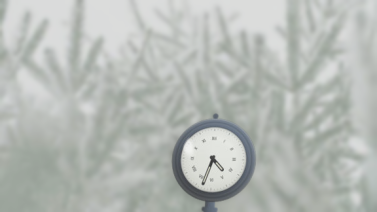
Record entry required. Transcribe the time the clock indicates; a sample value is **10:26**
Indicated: **4:33**
